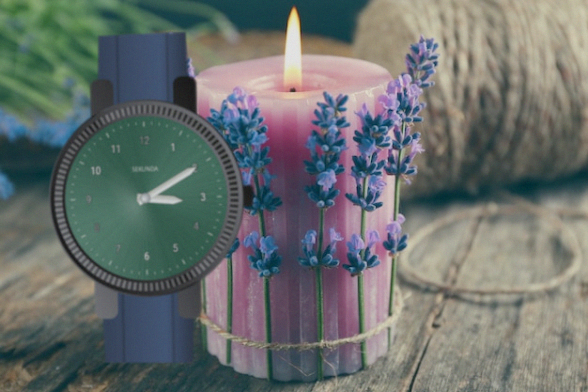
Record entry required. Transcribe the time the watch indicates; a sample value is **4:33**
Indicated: **3:10**
